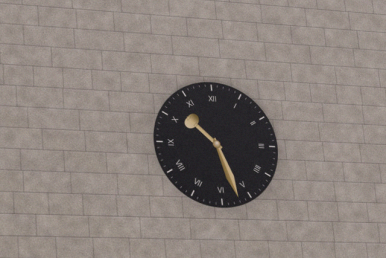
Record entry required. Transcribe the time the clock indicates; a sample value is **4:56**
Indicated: **10:27**
